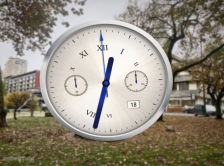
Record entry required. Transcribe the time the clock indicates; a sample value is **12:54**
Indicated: **12:33**
